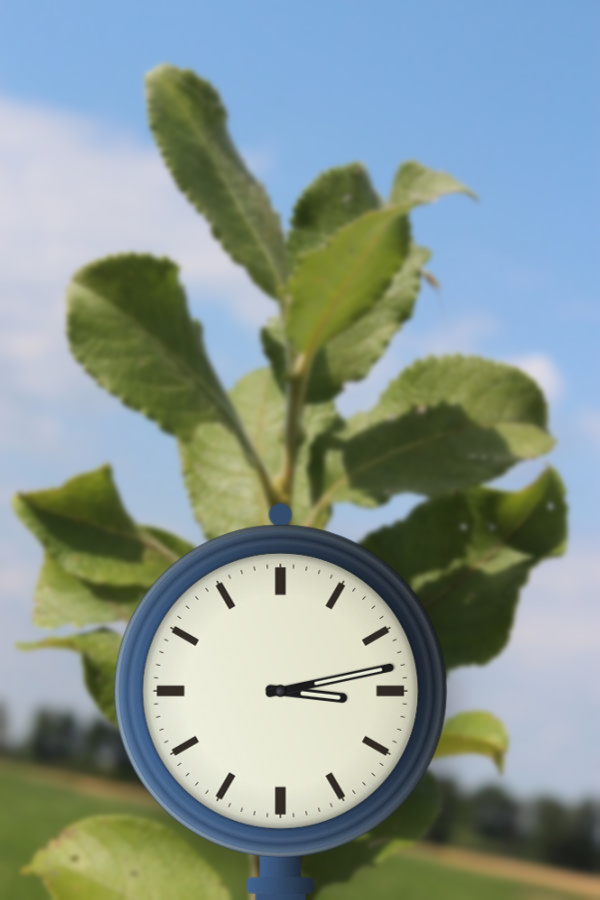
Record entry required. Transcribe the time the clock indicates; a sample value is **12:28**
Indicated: **3:13**
